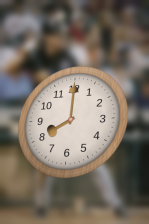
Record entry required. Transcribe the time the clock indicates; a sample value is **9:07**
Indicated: **8:00**
